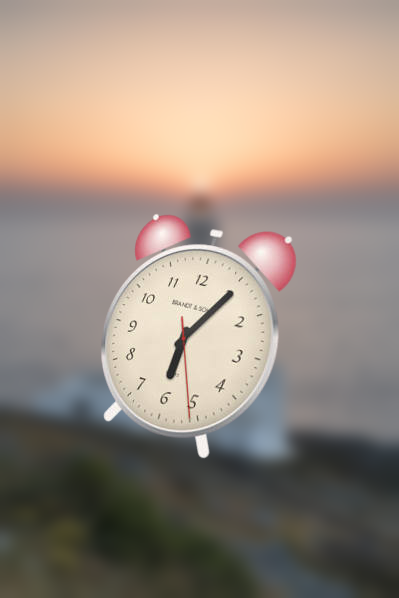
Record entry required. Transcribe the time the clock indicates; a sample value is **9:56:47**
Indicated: **6:05:26**
